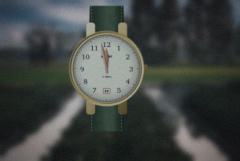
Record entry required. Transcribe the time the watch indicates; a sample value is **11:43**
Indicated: **11:58**
